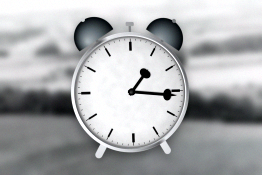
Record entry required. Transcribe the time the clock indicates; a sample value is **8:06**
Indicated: **1:16**
